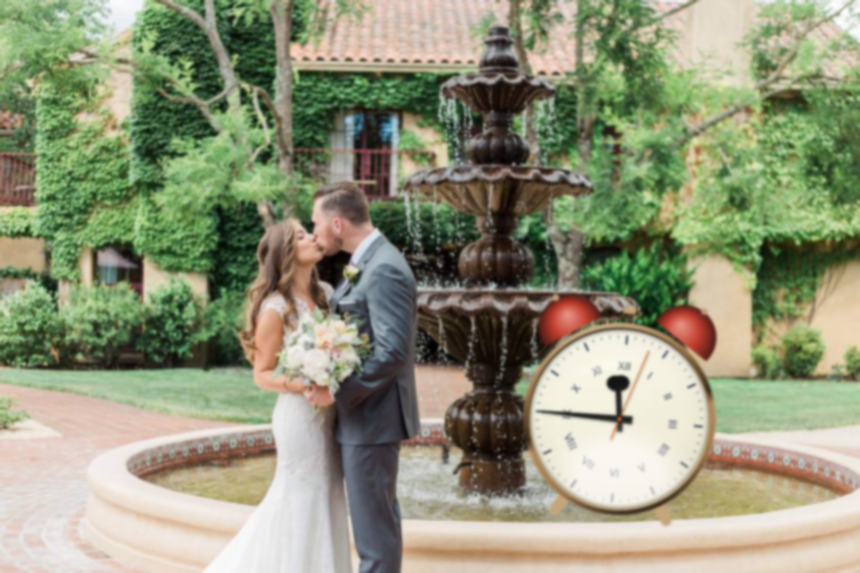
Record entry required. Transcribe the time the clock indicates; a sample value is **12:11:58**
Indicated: **11:45:03**
